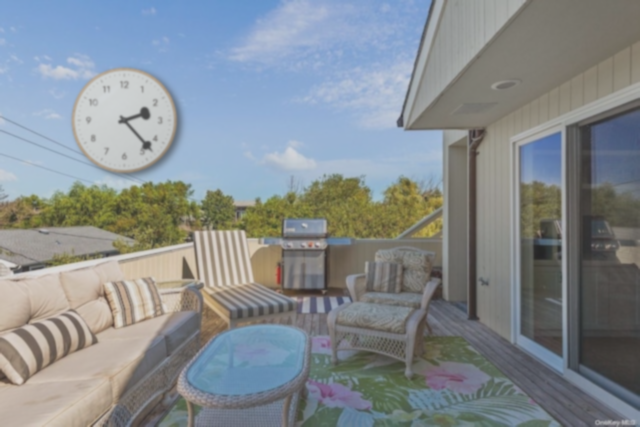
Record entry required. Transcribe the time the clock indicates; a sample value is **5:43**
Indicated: **2:23**
